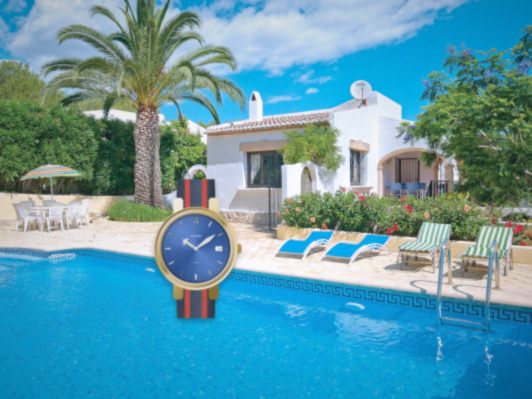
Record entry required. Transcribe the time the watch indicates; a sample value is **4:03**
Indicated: **10:09**
